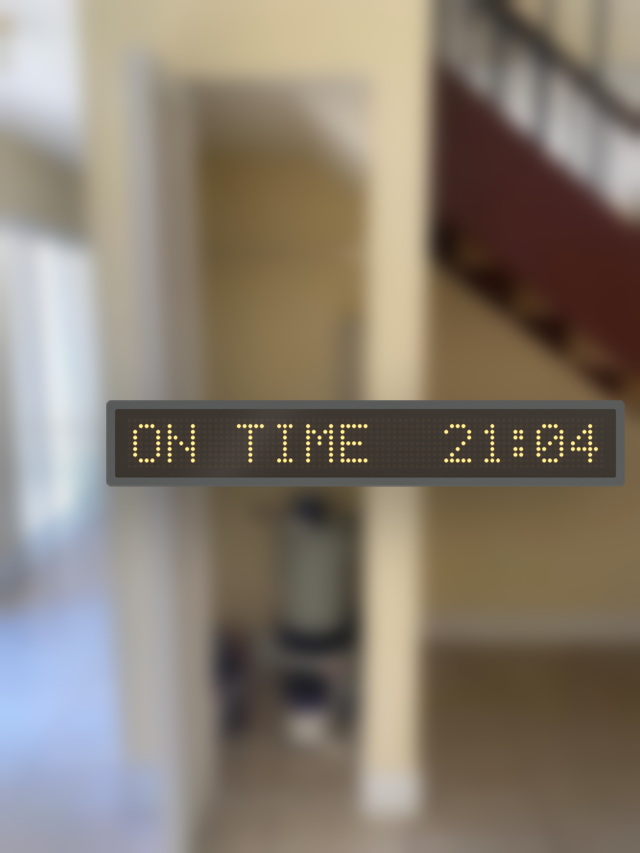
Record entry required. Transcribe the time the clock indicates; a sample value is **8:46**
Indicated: **21:04**
